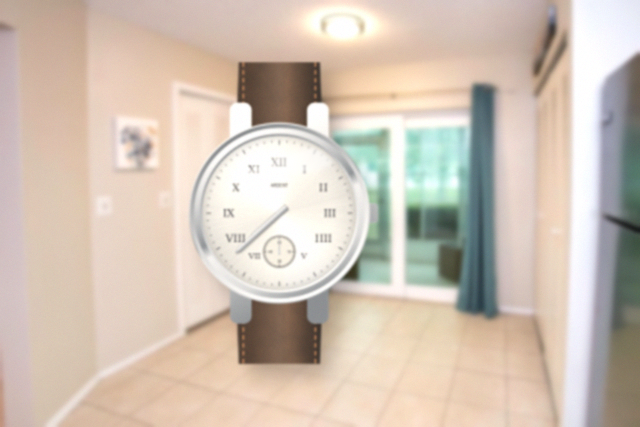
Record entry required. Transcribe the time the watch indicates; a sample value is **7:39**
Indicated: **7:38**
